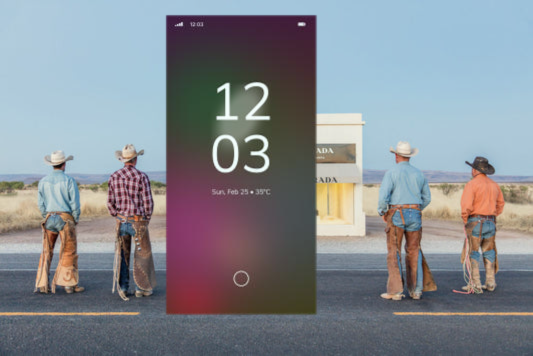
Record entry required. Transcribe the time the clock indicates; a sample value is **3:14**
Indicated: **12:03**
